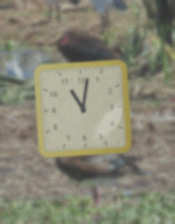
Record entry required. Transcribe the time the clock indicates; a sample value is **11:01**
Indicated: **11:02**
